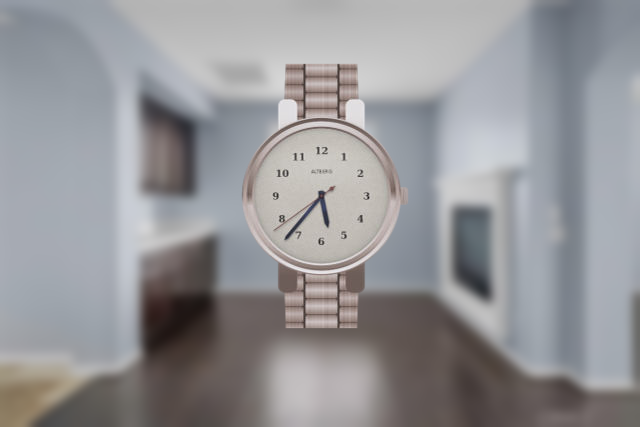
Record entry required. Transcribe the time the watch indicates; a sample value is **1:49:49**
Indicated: **5:36:39**
